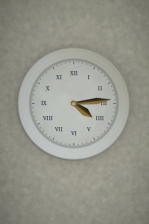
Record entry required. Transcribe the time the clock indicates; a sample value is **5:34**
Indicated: **4:14**
